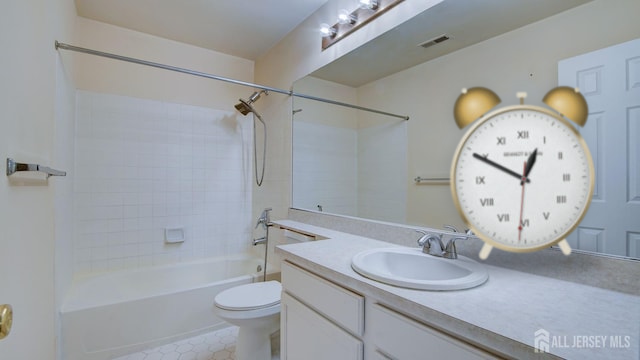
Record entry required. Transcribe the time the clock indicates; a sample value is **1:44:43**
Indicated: **12:49:31**
